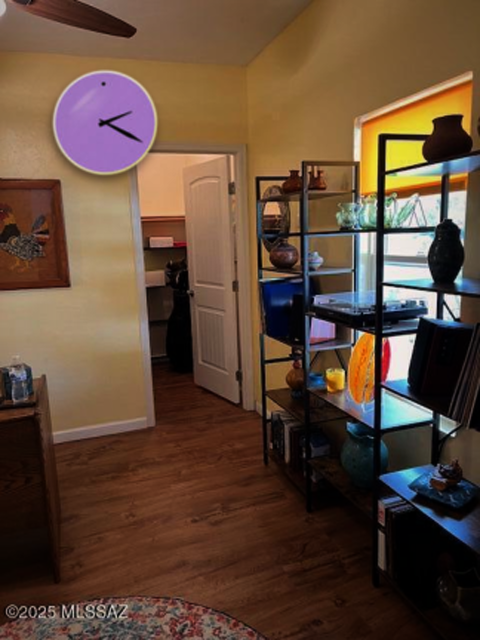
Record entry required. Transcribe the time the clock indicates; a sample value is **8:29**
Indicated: **2:20**
